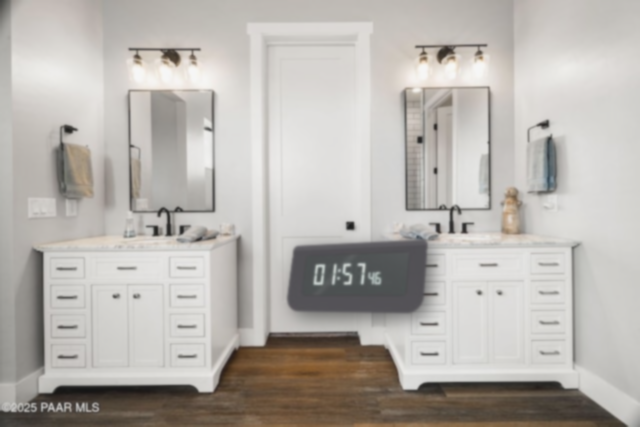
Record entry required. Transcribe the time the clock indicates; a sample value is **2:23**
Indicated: **1:57**
